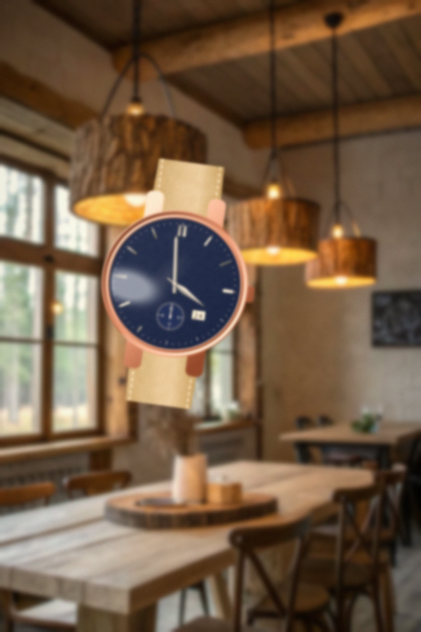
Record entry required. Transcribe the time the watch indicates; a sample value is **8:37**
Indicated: **3:59**
